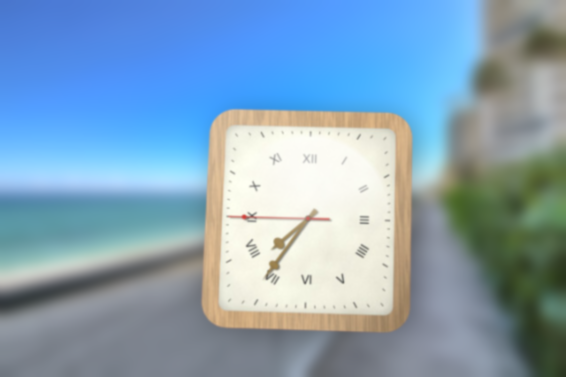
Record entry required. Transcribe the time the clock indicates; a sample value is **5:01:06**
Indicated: **7:35:45**
